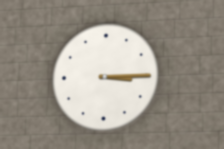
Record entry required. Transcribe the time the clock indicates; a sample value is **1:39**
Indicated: **3:15**
